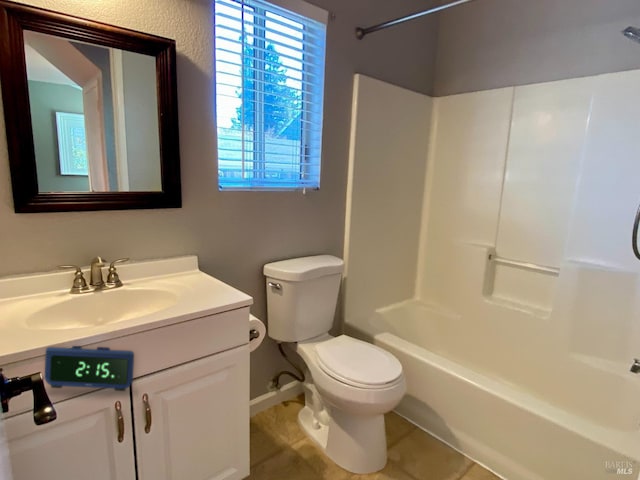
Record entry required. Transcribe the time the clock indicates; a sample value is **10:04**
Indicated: **2:15**
